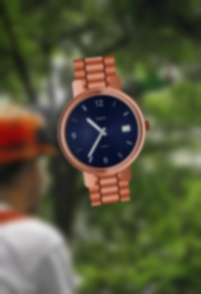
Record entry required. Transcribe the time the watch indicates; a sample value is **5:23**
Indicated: **10:36**
